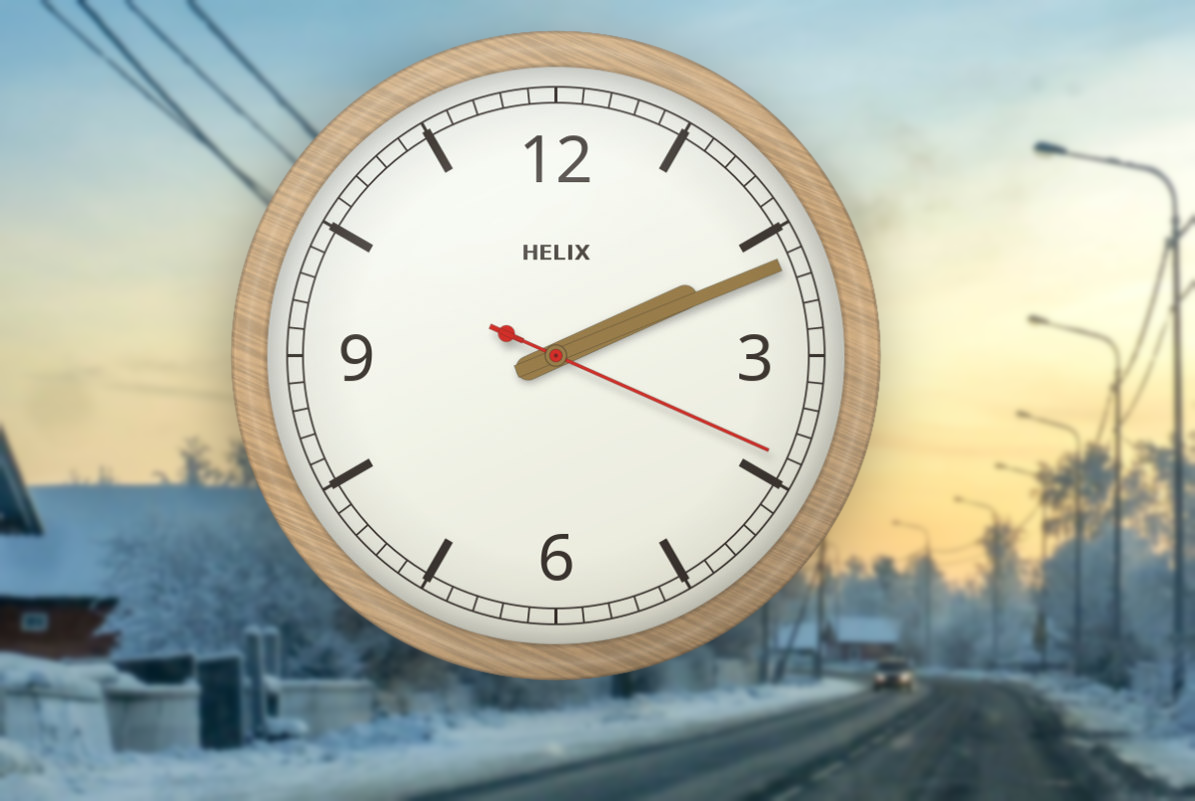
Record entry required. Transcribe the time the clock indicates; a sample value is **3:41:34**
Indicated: **2:11:19**
